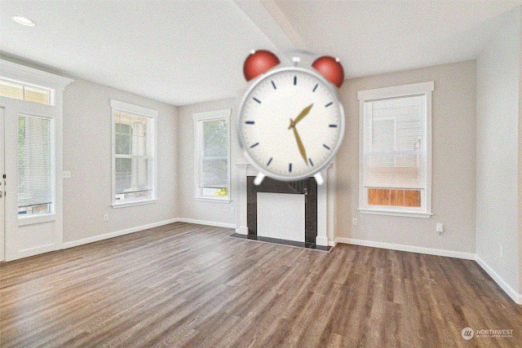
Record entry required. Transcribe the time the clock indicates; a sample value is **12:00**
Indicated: **1:26**
